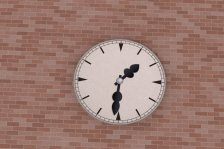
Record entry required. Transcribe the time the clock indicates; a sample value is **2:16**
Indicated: **1:31**
